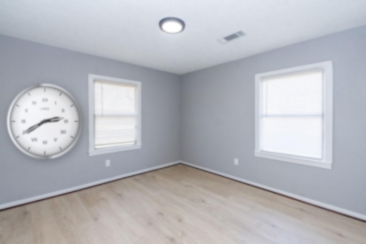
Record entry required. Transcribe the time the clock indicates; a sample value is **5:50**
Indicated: **2:40**
